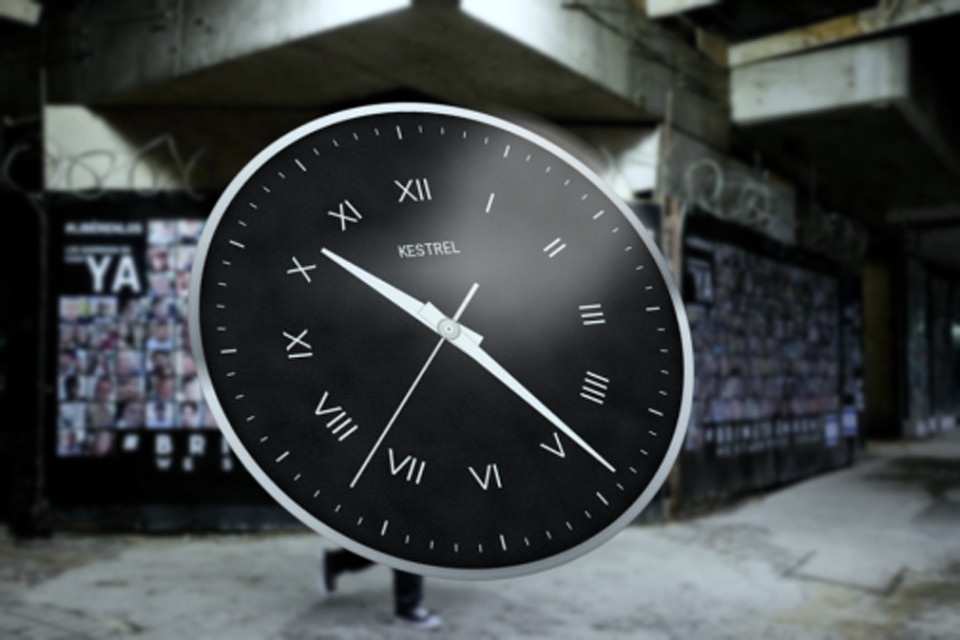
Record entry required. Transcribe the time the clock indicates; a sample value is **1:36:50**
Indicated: **10:23:37**
